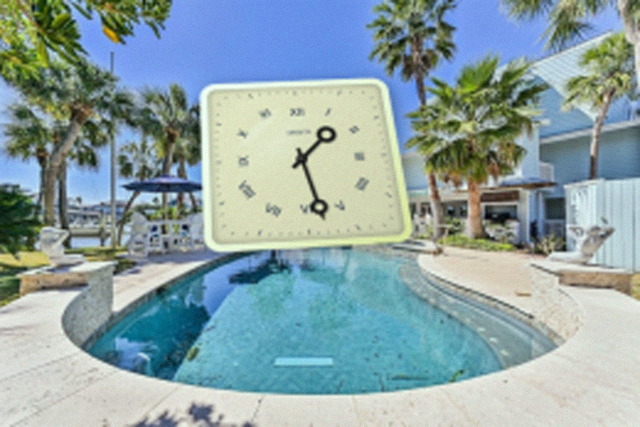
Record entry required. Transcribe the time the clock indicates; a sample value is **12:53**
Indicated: **1:28**
